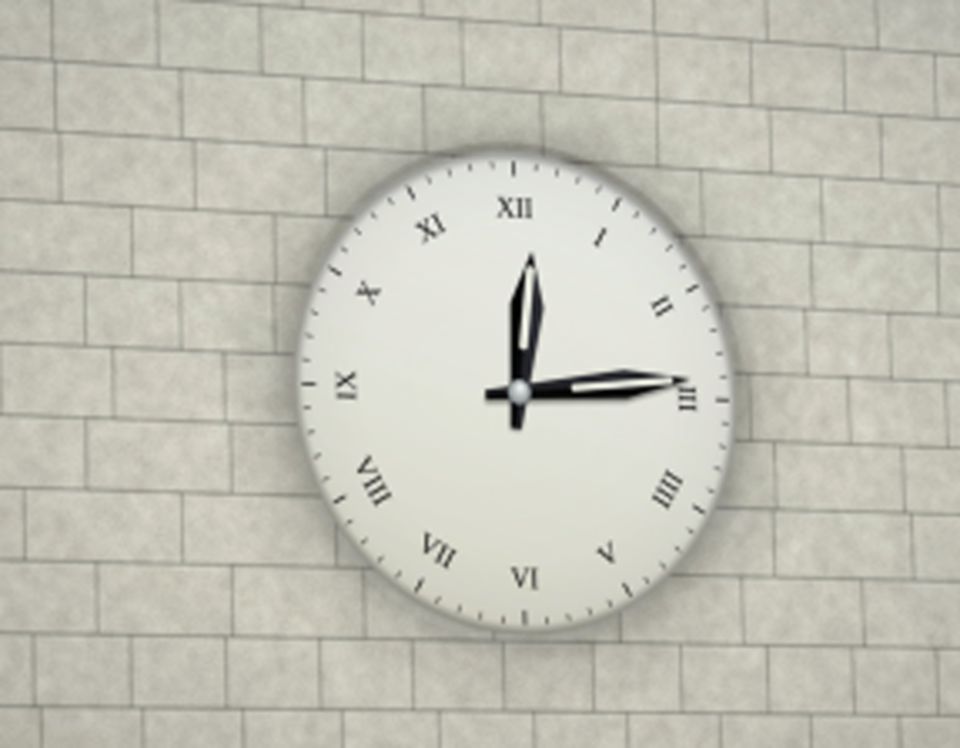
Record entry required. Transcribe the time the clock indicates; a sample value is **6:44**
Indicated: **12:14**
